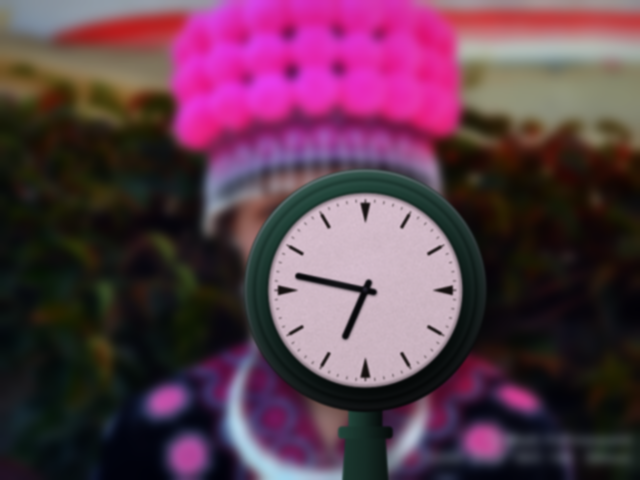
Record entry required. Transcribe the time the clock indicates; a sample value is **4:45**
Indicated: **6:47**
